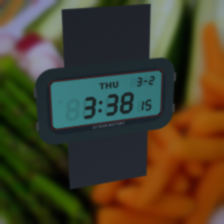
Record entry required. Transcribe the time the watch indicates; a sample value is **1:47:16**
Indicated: **3:38:15**
